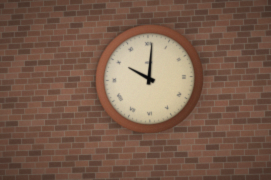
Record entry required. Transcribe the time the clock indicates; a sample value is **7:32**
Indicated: **10:01**
